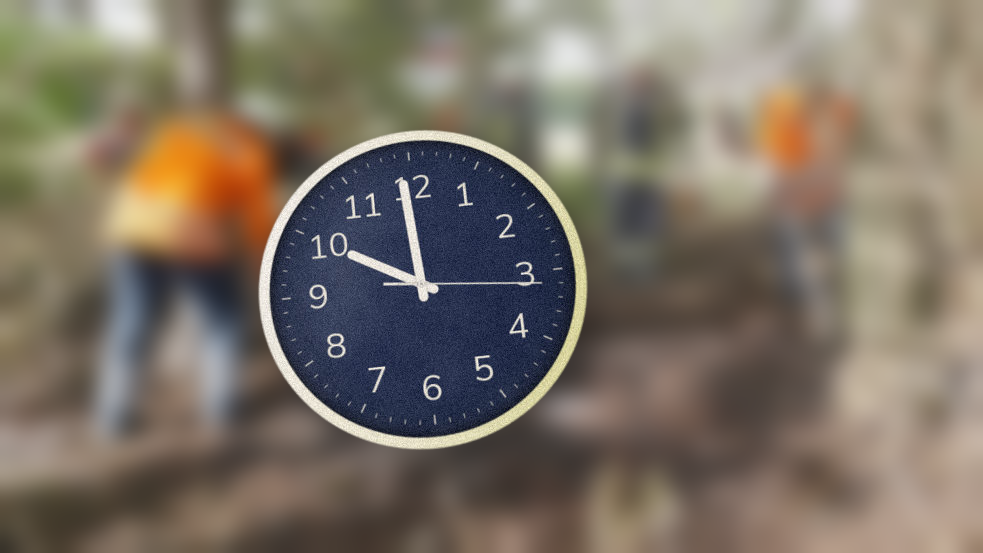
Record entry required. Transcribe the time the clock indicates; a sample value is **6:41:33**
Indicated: **9:59:16**
